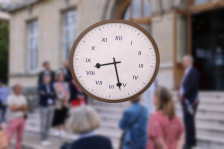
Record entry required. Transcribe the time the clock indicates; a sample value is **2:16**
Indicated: **8:27**
